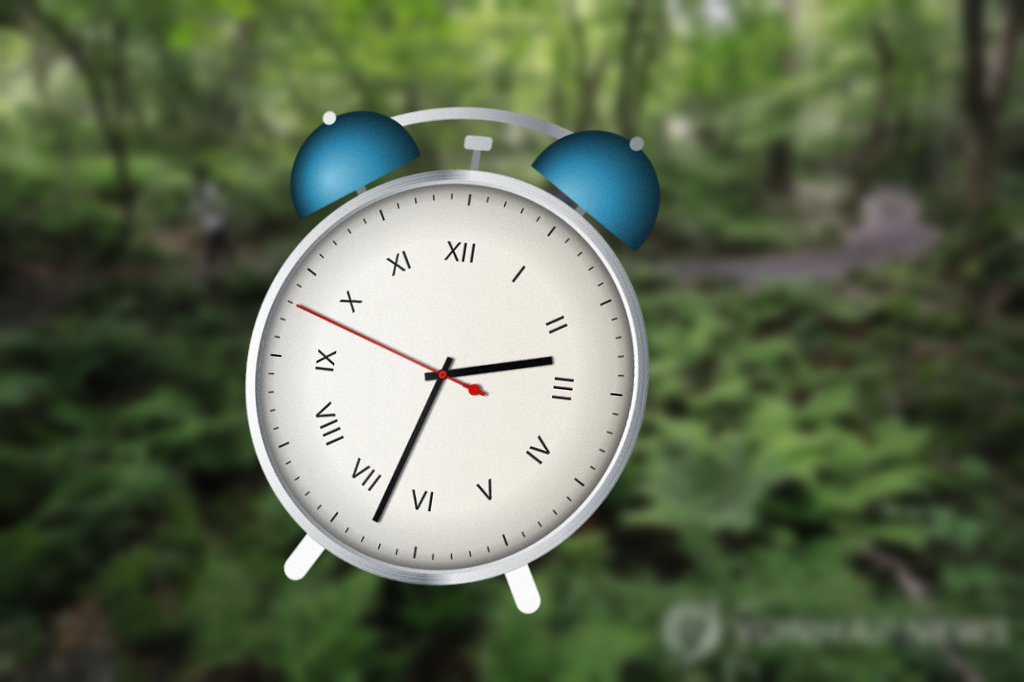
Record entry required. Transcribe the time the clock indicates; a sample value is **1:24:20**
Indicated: **2:32:48**
